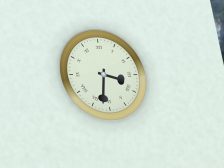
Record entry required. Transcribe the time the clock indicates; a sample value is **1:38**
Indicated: **3:32**
